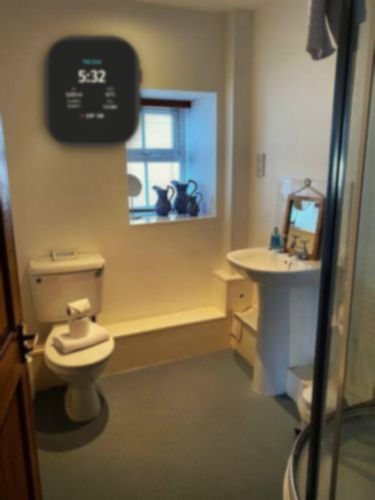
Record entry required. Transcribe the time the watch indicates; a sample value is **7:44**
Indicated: **5:32**
